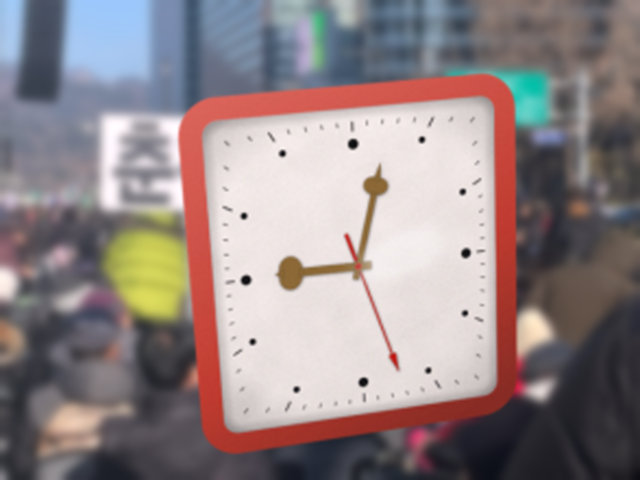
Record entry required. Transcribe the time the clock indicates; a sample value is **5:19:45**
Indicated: **9:02:27**
